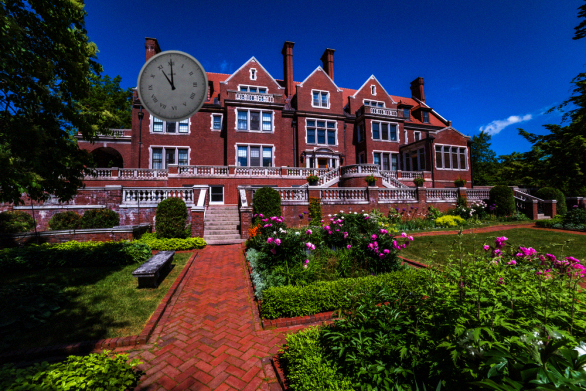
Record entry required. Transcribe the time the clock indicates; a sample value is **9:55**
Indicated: **11:00**
